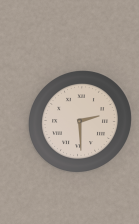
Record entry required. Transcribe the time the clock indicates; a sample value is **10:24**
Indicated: **2:29**
